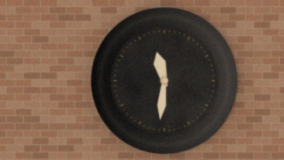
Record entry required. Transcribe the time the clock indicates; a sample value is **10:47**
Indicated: **11:31**
